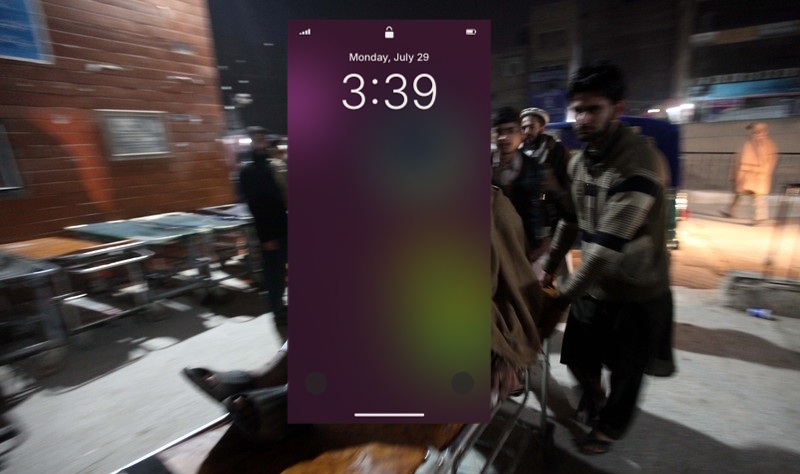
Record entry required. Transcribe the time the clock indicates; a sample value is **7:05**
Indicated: **3:39**
